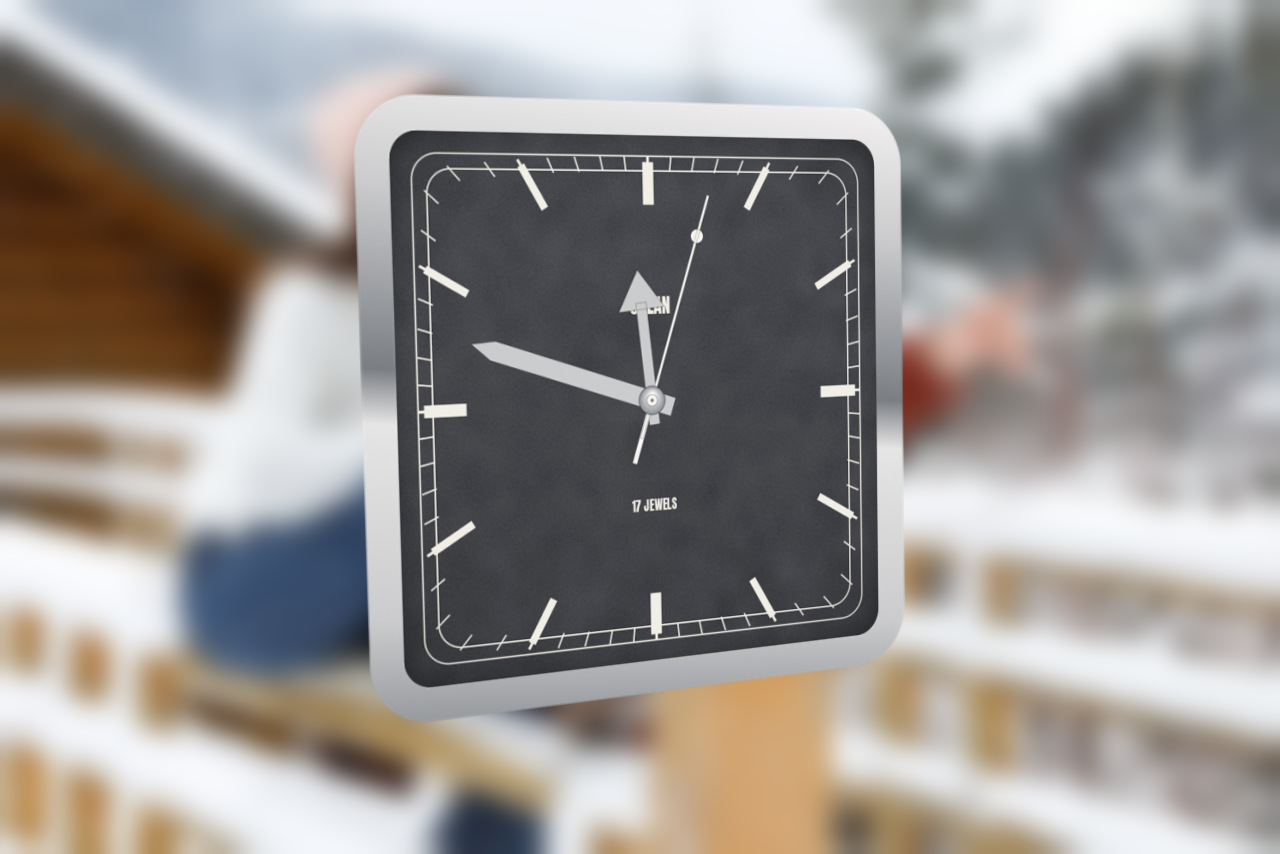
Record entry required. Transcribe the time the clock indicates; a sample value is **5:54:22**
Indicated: **11:48:03**
